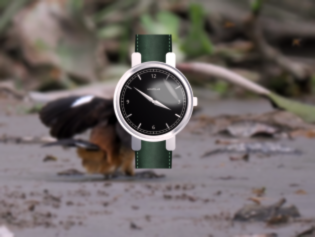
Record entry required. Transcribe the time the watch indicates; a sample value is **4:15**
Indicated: **3:51**
